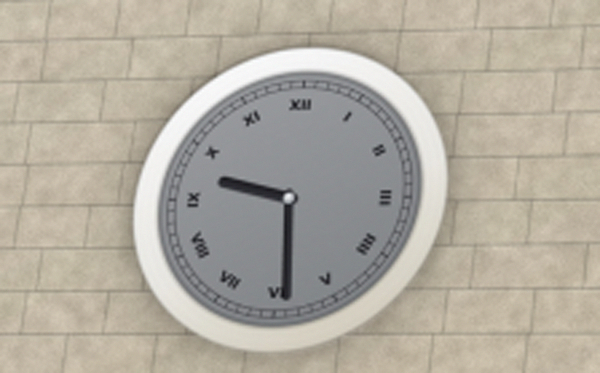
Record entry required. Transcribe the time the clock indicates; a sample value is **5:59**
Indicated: **9:29**
